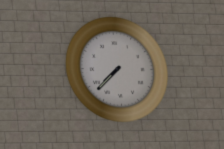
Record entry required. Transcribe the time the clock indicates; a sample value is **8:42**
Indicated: **7:38**
